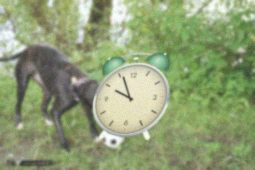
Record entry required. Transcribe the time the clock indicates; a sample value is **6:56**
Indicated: **9:56**
